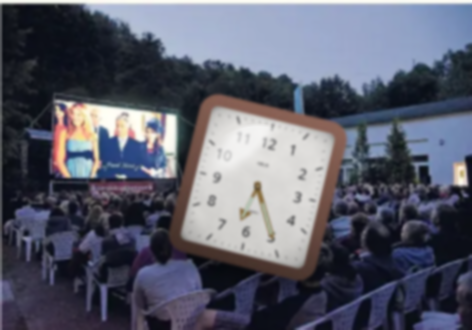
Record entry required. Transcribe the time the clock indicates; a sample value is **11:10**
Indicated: **6:25**
